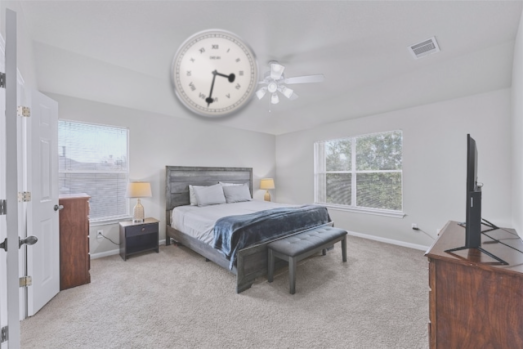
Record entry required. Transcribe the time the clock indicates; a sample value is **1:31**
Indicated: **3:32**
